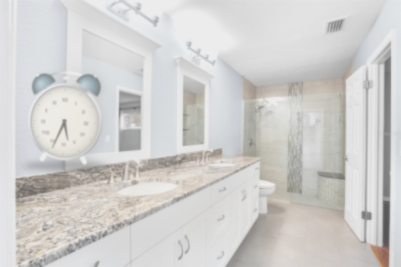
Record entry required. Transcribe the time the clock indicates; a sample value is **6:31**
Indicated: **5:34**
